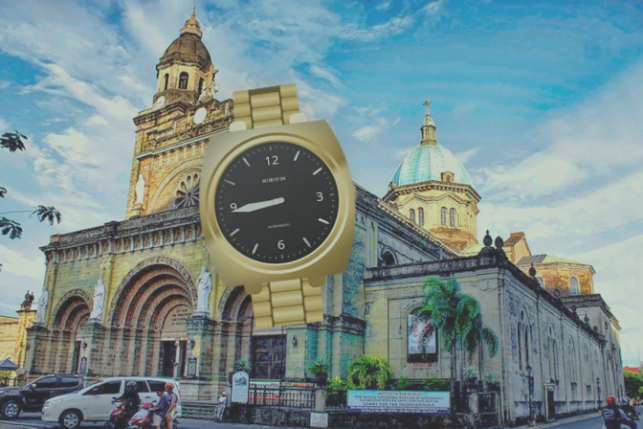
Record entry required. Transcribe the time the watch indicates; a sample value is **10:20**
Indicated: **8:44**
